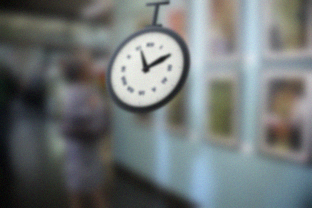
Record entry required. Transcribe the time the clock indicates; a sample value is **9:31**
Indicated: **11:10**
